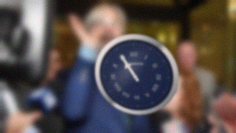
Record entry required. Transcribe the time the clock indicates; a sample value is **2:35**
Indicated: **10:55**
